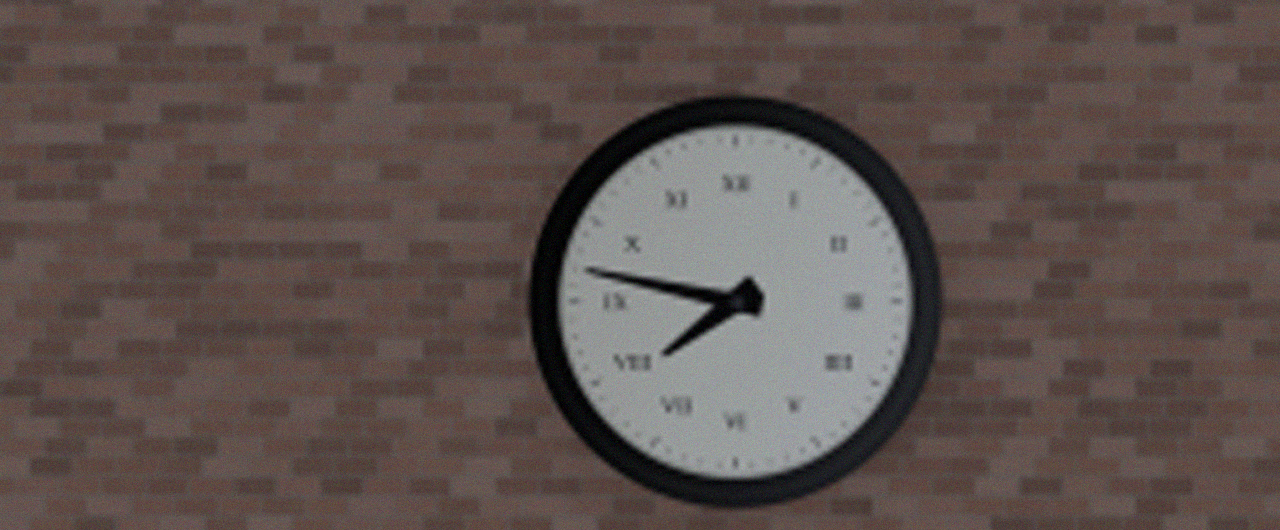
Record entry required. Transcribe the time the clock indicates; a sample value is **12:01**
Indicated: **7:47**
